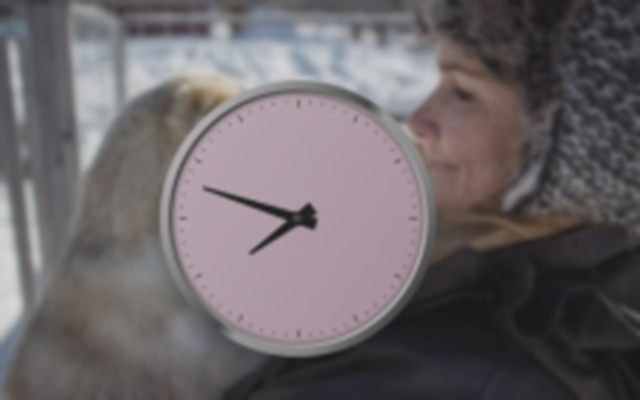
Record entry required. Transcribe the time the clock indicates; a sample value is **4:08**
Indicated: **7:48**
